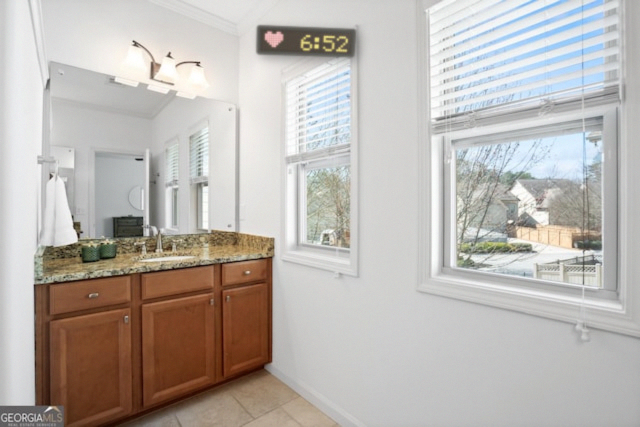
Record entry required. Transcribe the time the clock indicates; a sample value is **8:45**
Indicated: **6:52**
